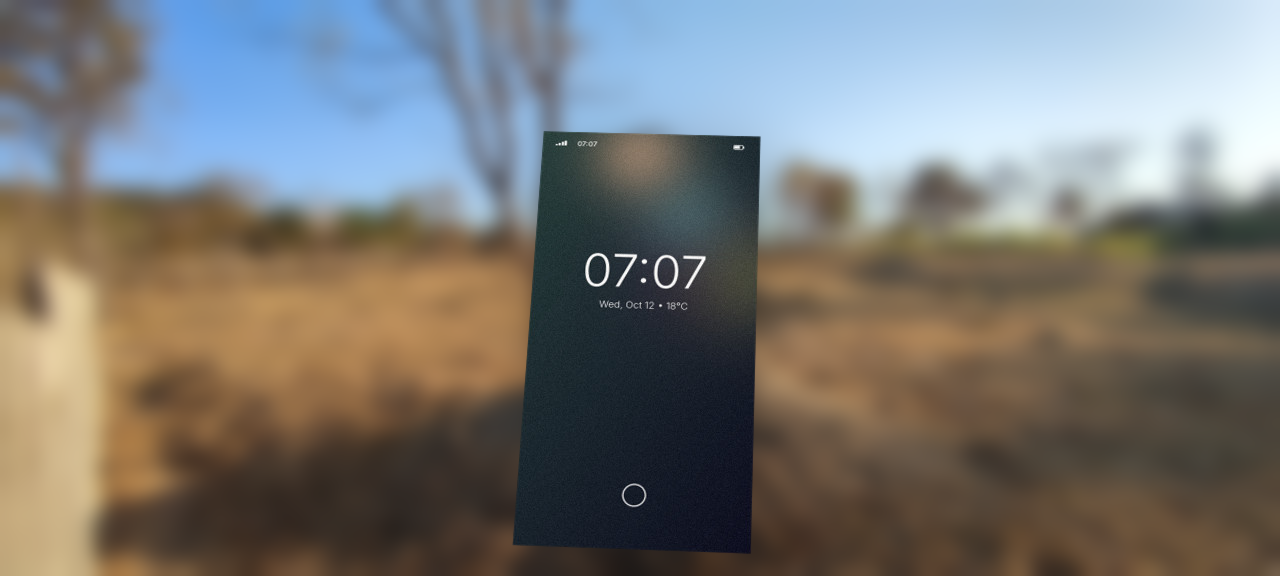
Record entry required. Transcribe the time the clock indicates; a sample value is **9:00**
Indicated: **7:07**
